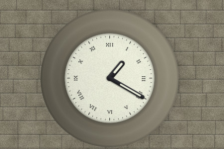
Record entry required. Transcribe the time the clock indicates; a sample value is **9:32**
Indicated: **1:20**
